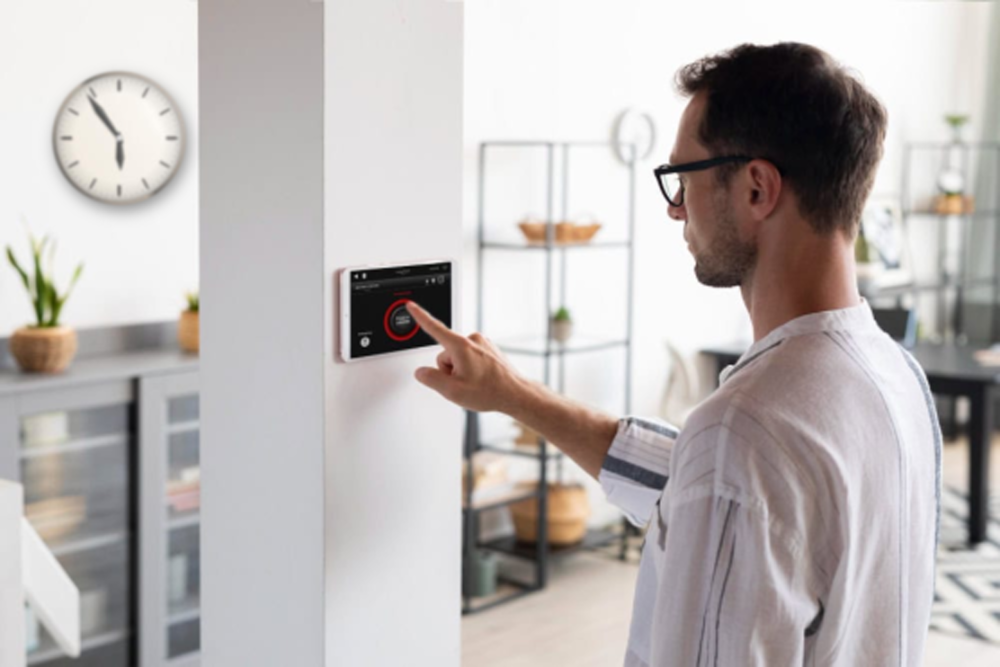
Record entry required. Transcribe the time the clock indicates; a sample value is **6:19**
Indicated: **5:54**
